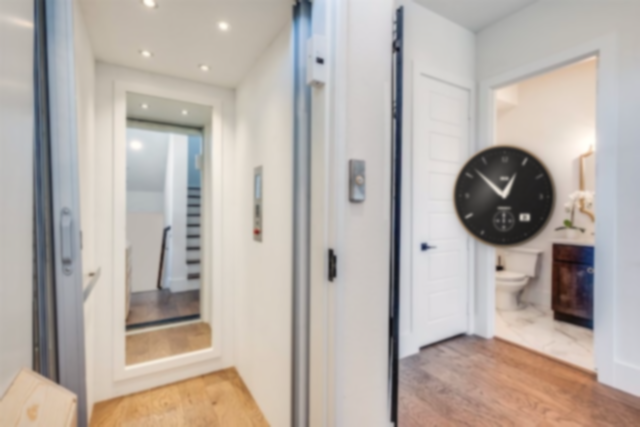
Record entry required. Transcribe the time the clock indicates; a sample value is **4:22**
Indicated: **12:52**
